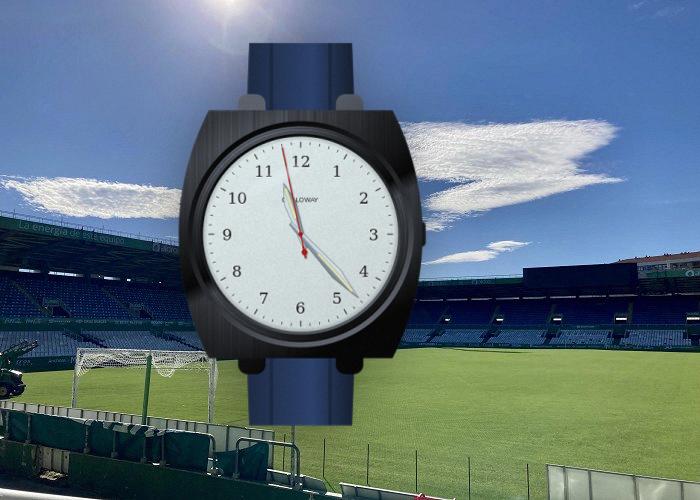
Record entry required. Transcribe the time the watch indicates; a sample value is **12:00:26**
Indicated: **11:22:58**
